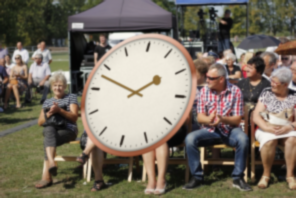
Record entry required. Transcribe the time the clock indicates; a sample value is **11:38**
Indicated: **1:48**
